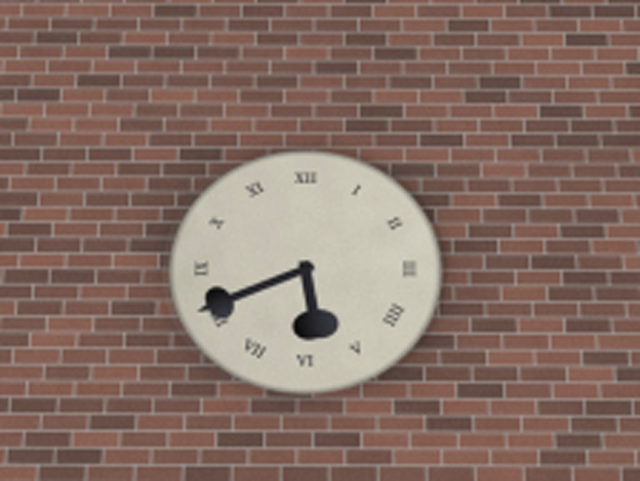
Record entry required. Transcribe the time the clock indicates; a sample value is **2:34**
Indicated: **5:41**
